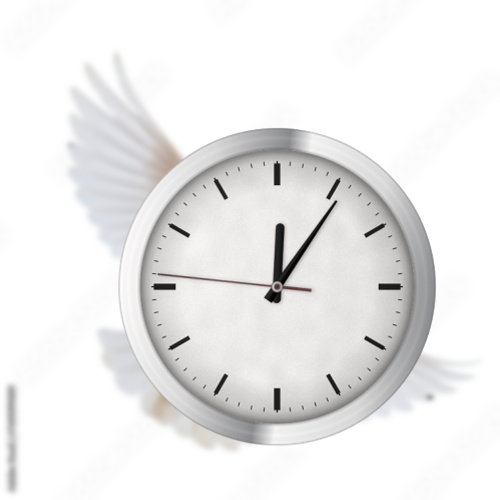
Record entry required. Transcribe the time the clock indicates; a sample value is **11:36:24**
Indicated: **12:05:46**
